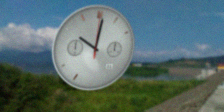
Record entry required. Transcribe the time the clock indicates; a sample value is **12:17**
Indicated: **10:01**
